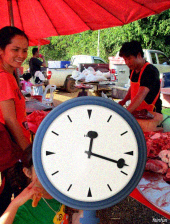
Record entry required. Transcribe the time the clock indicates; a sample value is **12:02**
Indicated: **12:18**
